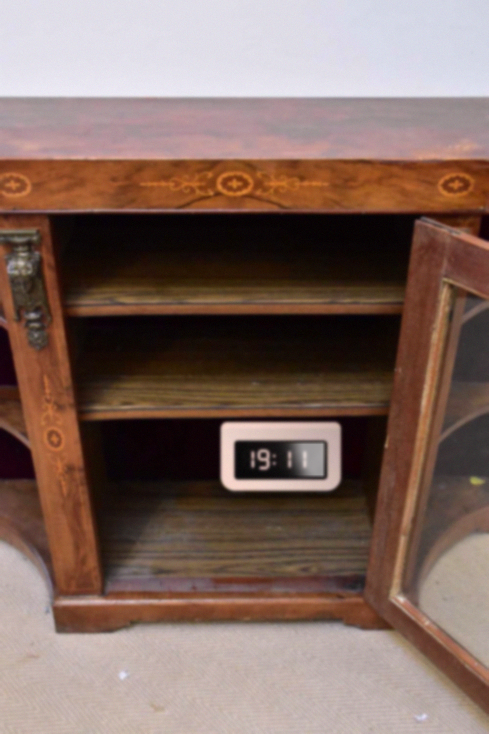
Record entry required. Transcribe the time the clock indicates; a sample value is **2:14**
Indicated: **19:11**
